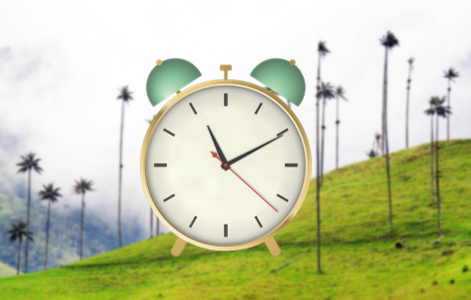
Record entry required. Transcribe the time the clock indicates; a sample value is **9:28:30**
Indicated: **11:10:22**
